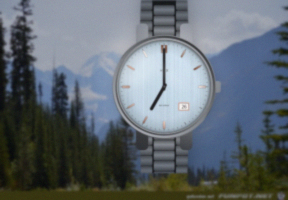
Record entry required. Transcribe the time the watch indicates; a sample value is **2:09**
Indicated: **7:00**
